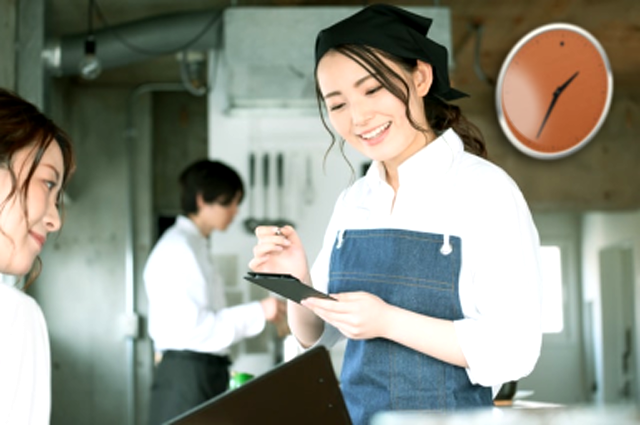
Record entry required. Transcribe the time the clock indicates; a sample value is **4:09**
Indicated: **1:34**
